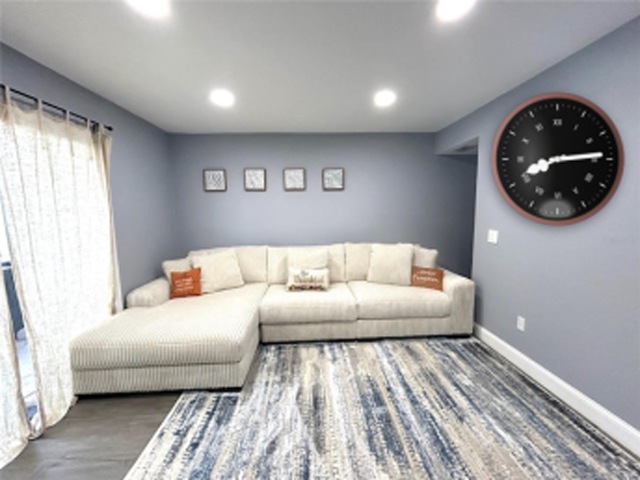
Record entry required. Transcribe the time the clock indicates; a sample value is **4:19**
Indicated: **8:14**
